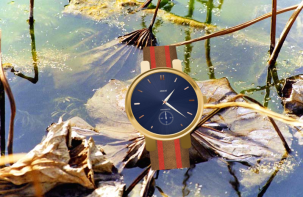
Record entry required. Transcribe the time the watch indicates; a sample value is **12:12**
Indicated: **1:22**
